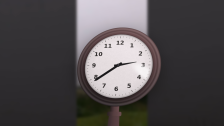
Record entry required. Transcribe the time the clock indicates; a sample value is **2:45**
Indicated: **2:39**
